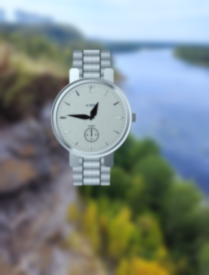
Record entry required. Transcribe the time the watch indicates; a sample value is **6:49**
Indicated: **12:46**
